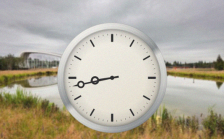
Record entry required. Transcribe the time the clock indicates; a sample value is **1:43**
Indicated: **8:43**
